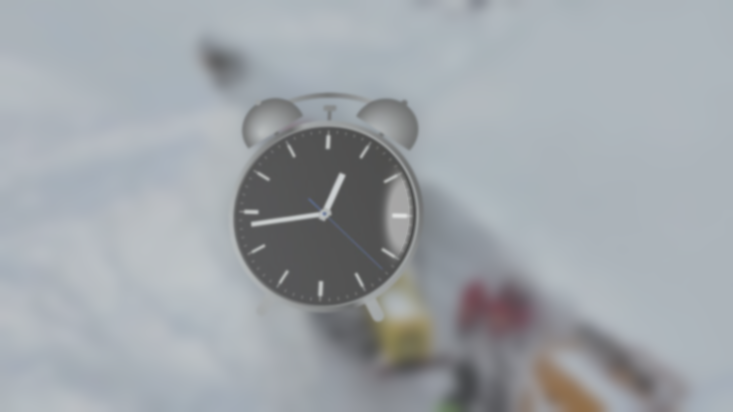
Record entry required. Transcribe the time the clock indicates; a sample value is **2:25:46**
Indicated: **12:43:22**
